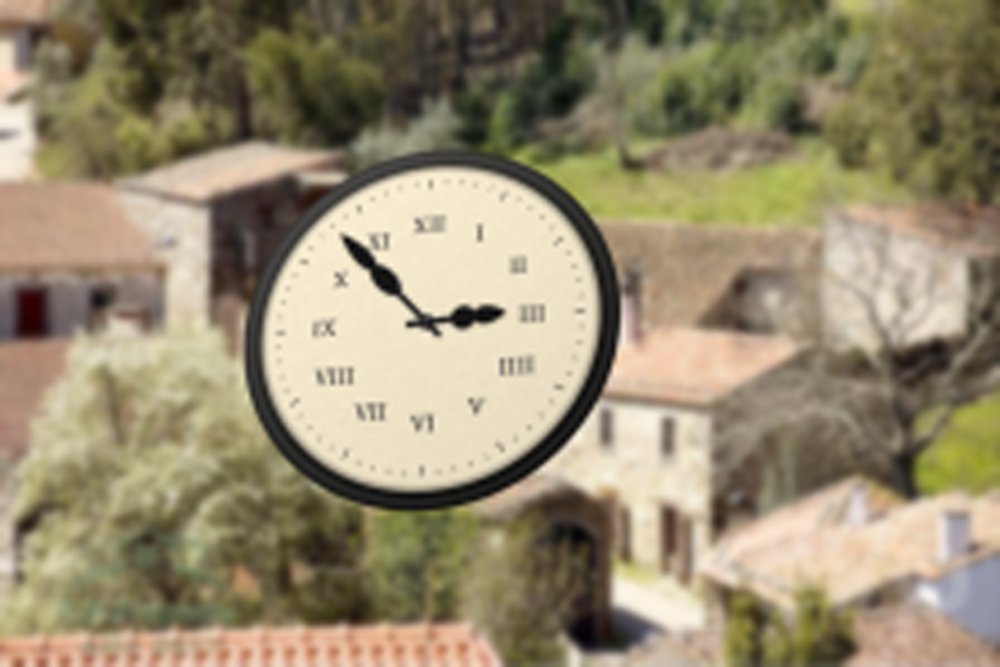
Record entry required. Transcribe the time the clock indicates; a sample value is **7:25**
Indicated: **2:53**
